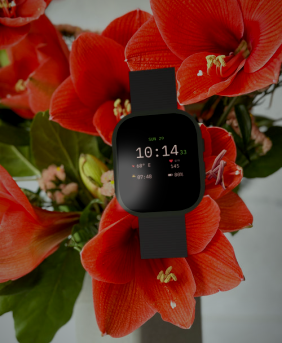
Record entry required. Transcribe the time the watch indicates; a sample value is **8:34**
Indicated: **10:14**
